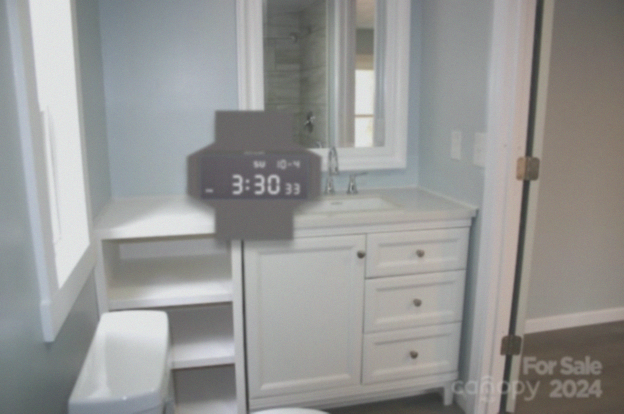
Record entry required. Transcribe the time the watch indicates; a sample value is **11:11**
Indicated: **3:30**
